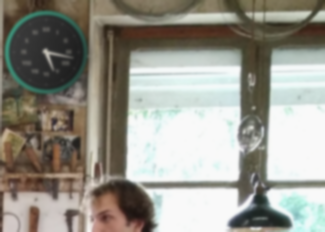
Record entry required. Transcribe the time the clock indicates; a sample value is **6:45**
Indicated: **5:17**
